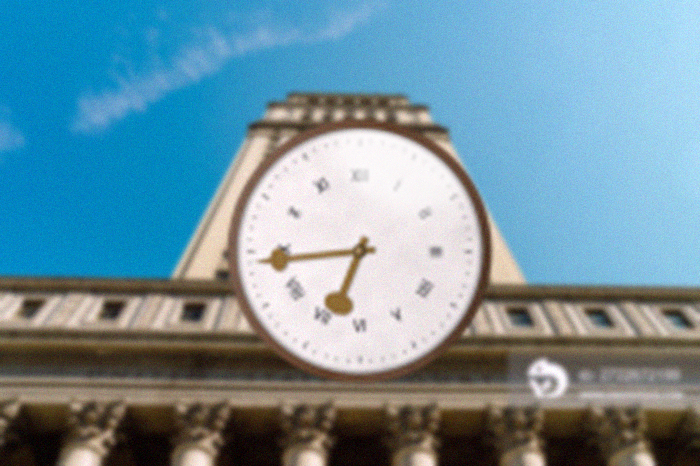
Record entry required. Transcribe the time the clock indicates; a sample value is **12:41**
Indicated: **6:44**
